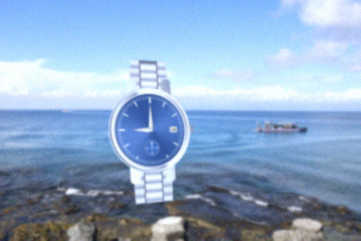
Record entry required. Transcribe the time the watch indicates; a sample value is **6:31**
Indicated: **9:00**
